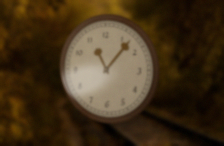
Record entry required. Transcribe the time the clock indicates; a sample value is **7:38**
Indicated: **11:07**
